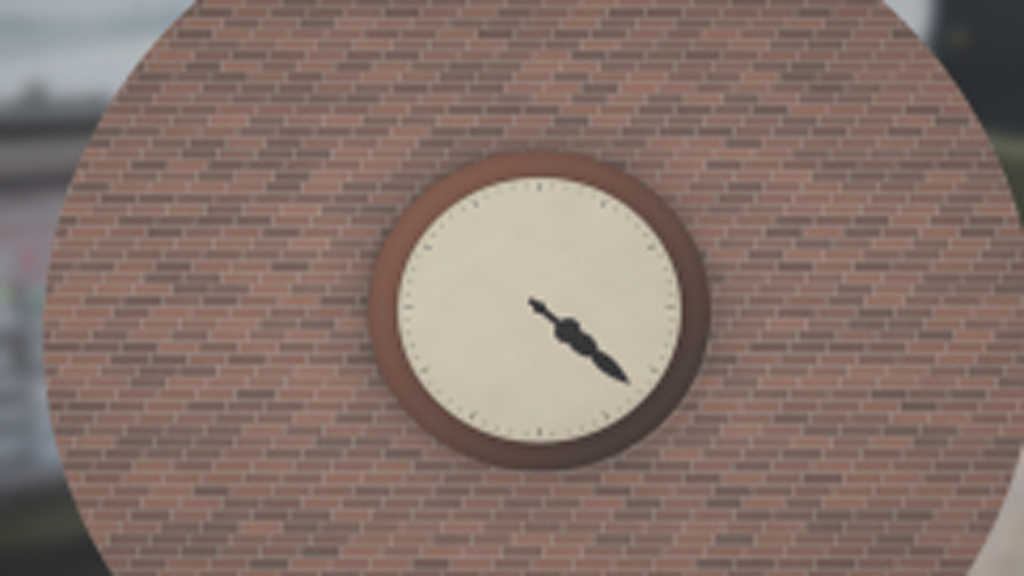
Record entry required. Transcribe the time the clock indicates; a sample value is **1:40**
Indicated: **4:22**
